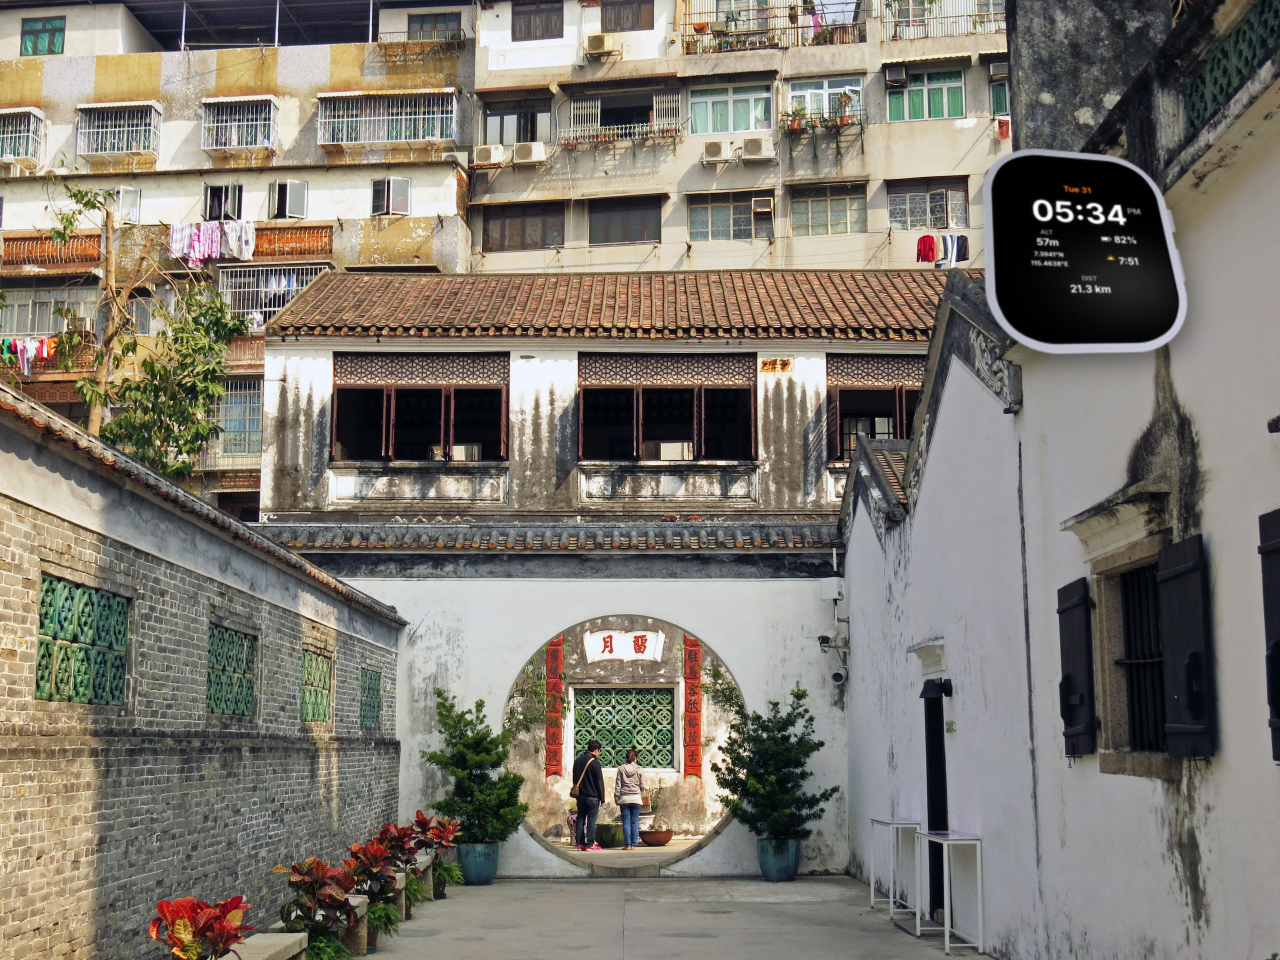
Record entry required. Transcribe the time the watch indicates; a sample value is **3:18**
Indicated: **5:34**
